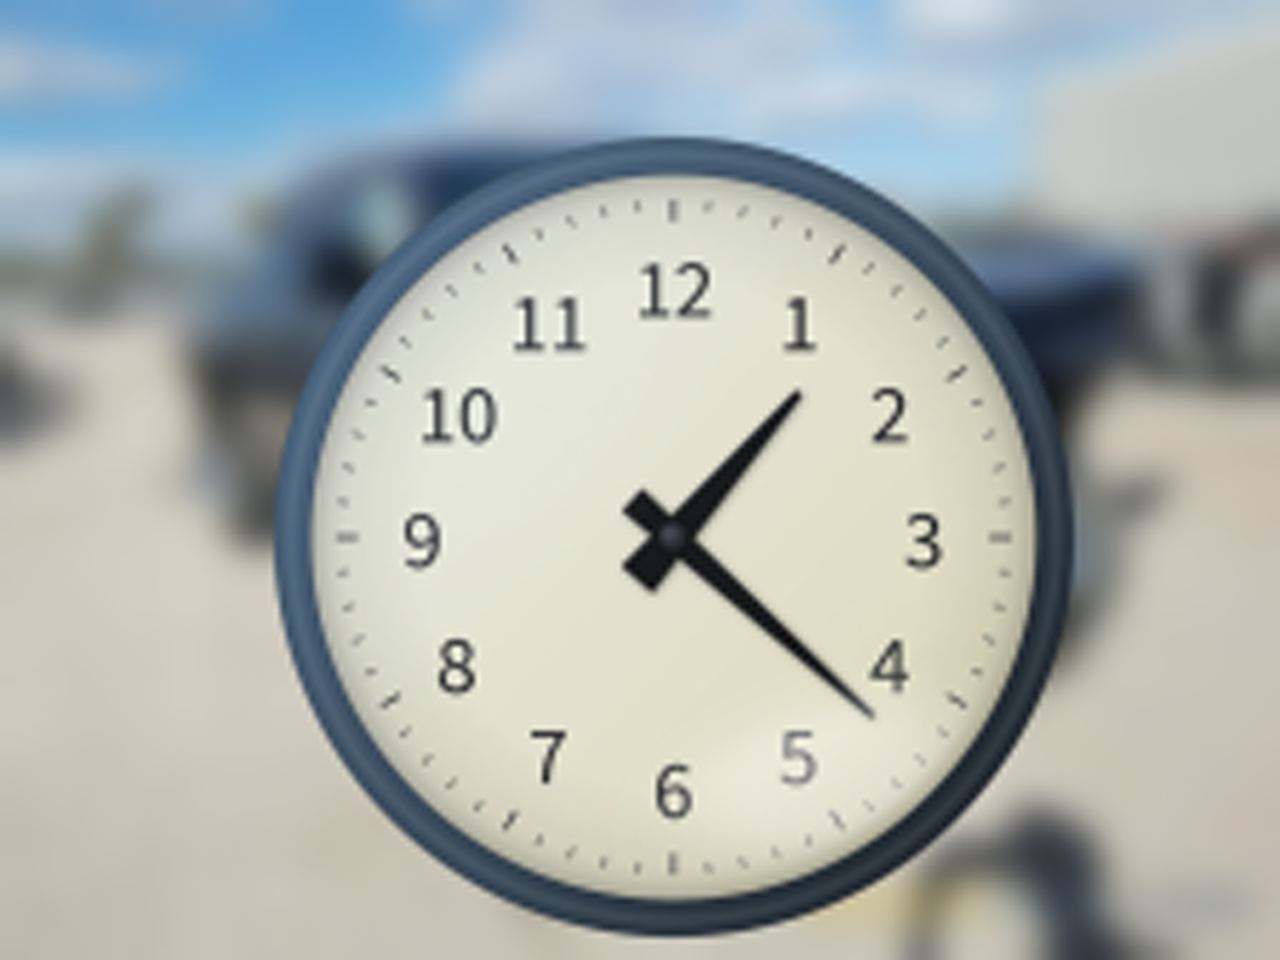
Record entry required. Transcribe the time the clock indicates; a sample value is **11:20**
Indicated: **1:22**
